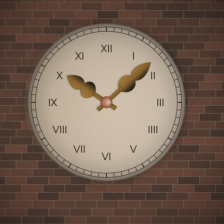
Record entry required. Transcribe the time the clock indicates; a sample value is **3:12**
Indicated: **10:08**
